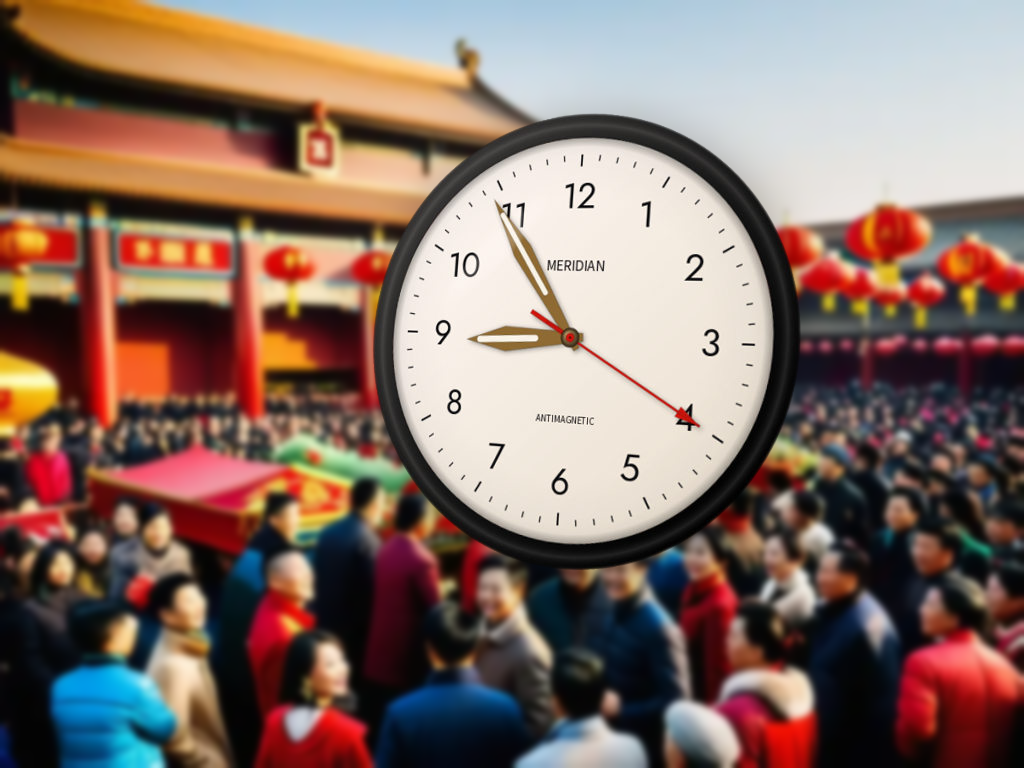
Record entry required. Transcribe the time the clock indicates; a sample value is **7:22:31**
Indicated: **8:54:20**
